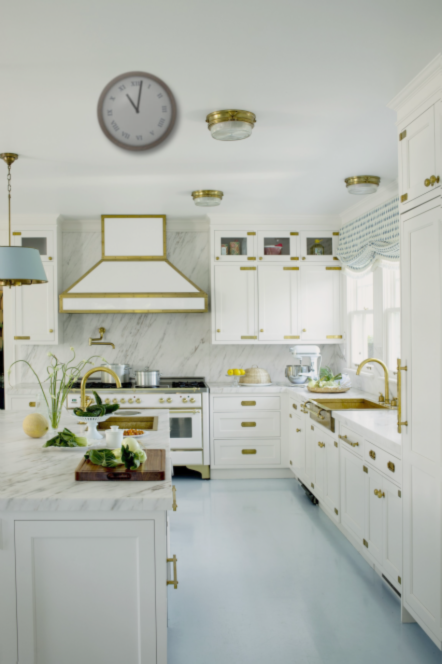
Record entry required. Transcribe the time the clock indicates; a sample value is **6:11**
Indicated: **11:02**
